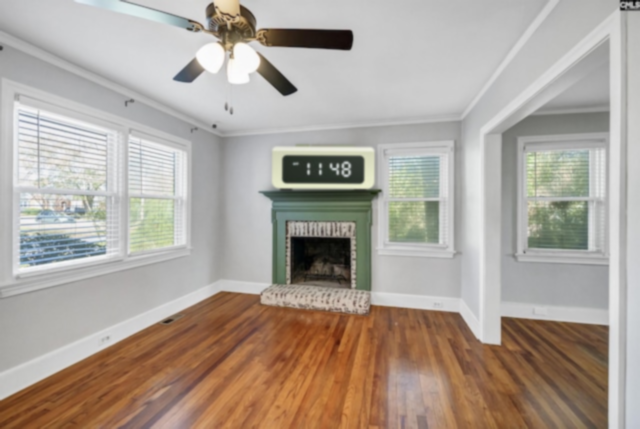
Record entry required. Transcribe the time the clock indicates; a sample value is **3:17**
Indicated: **11:48**
